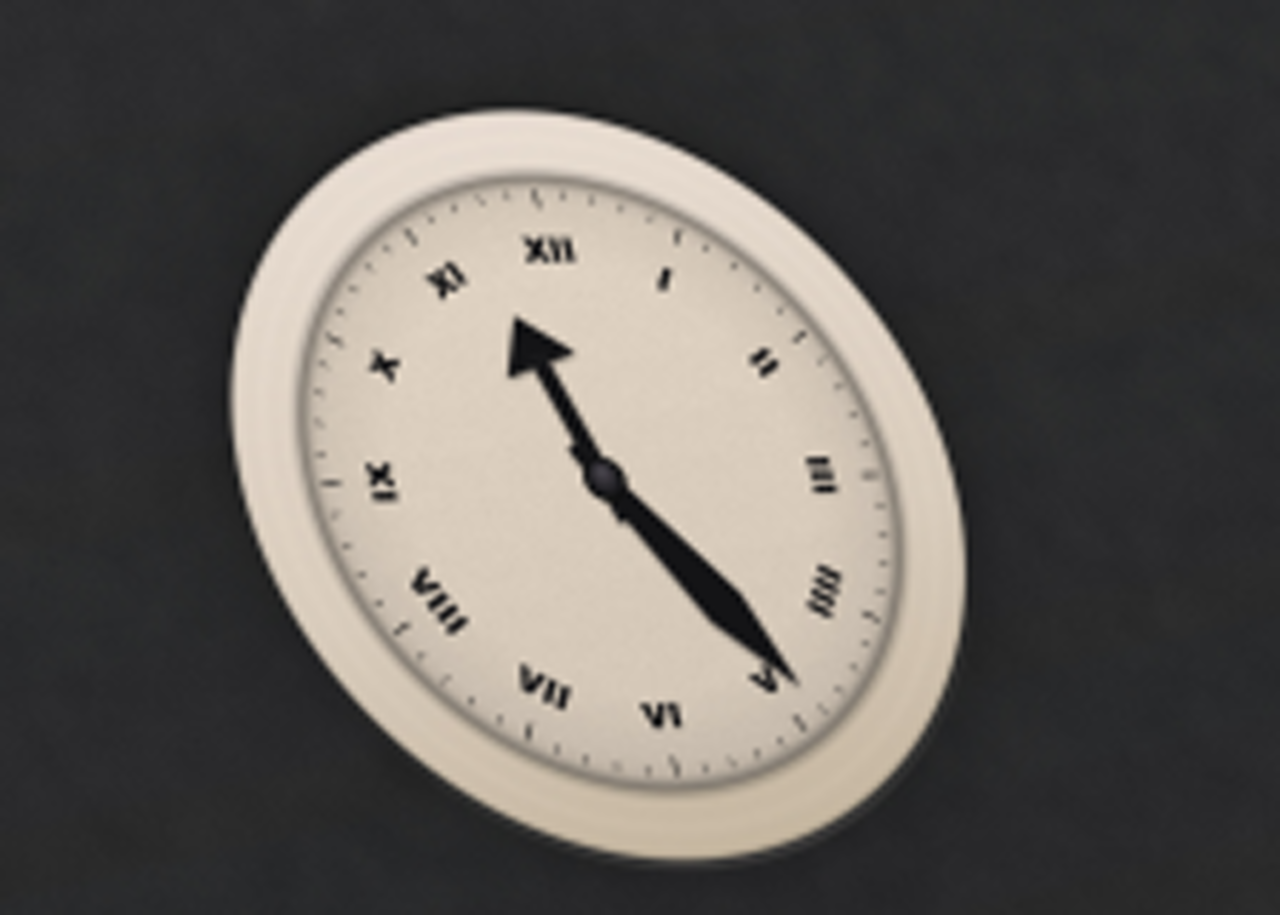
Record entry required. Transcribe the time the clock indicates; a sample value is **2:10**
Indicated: **11:24**
